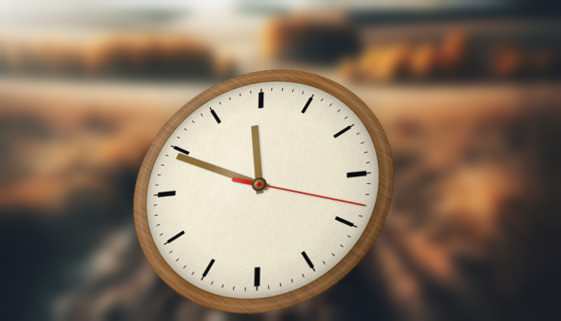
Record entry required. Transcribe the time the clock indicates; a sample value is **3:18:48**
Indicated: **11:49:18**
